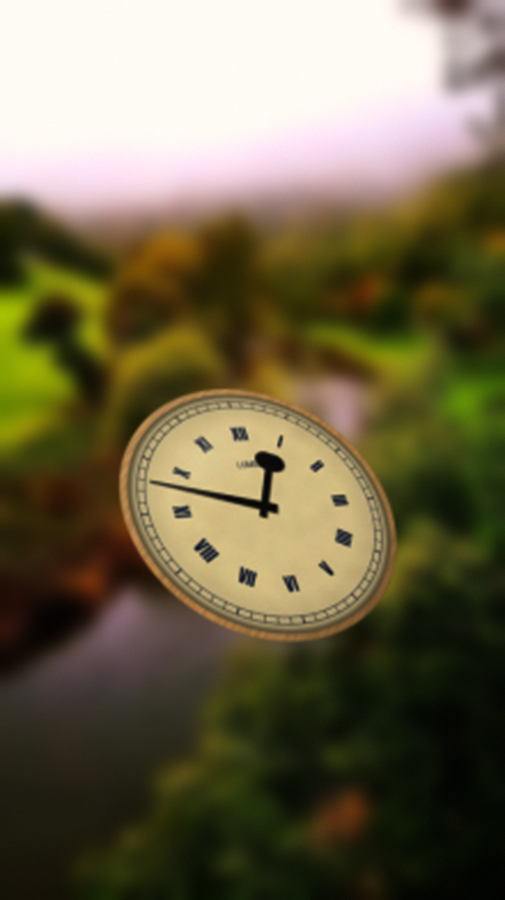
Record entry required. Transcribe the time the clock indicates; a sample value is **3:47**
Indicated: **12:48**
